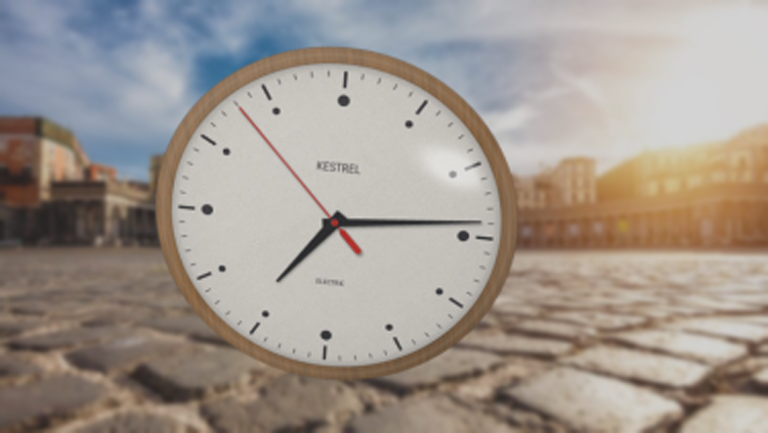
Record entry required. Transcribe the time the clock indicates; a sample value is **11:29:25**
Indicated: **7:13:53**
